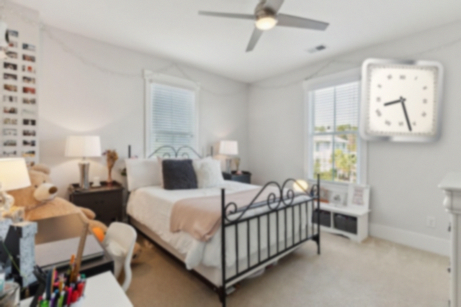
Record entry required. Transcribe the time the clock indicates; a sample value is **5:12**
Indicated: **8:27**
